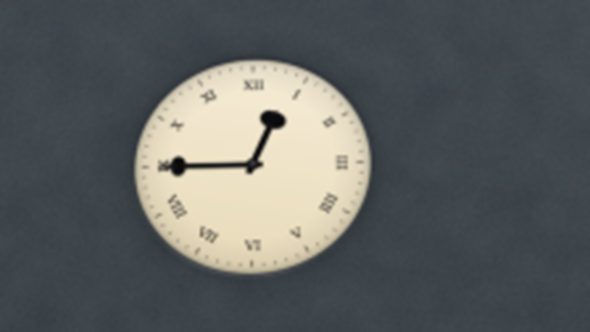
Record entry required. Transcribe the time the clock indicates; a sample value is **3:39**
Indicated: **12:45**
